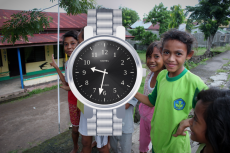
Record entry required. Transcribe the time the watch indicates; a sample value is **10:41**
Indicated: **9:32**
